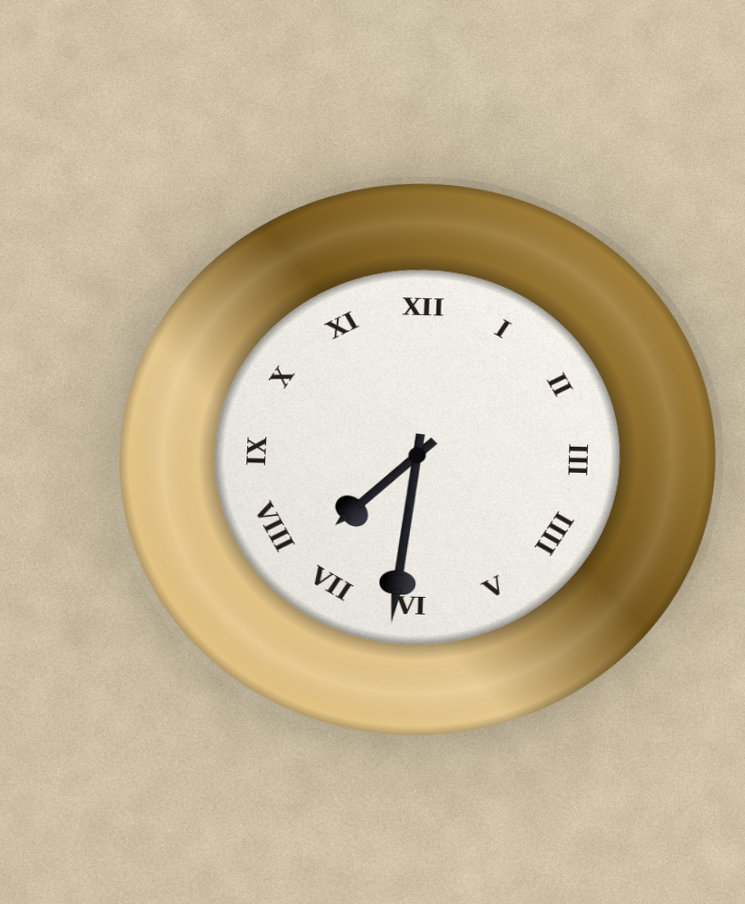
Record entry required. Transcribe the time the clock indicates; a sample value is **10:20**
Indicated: **7:31**
